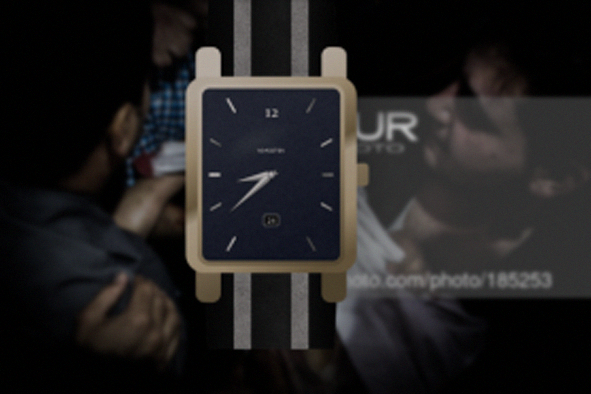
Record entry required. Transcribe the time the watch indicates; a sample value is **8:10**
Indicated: **8:38**
